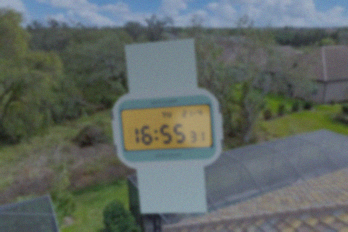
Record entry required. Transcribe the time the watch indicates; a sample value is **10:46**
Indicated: **16:55**
